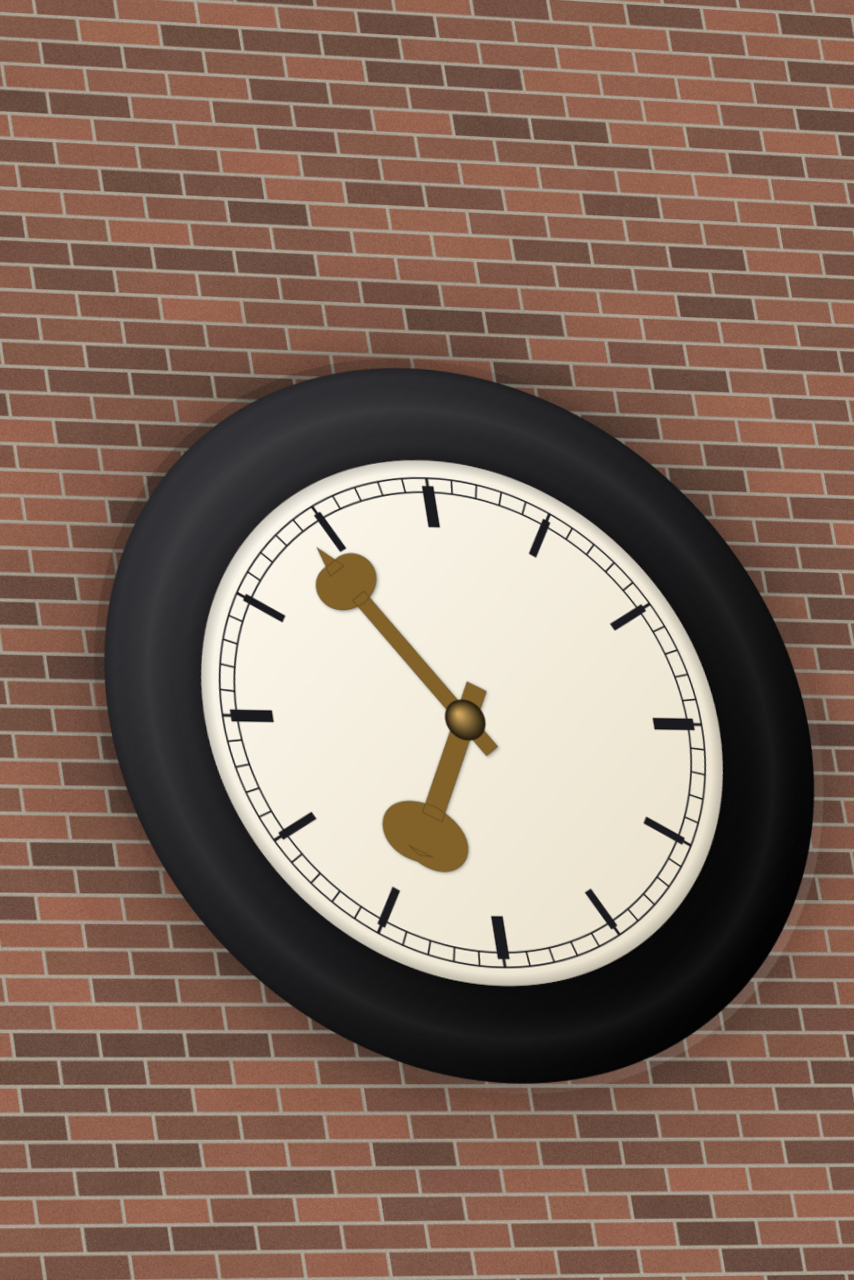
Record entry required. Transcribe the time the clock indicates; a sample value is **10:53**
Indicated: **6:54**
